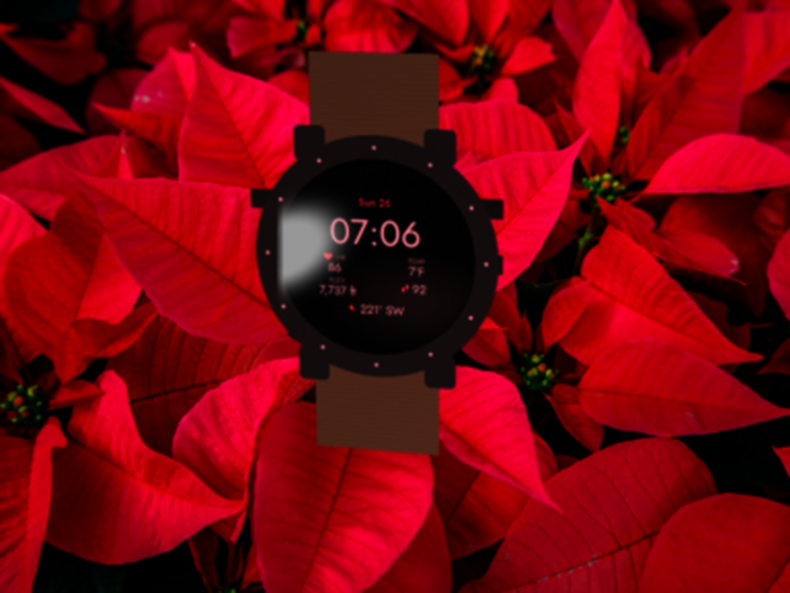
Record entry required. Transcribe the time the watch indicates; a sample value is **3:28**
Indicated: **7:06**
